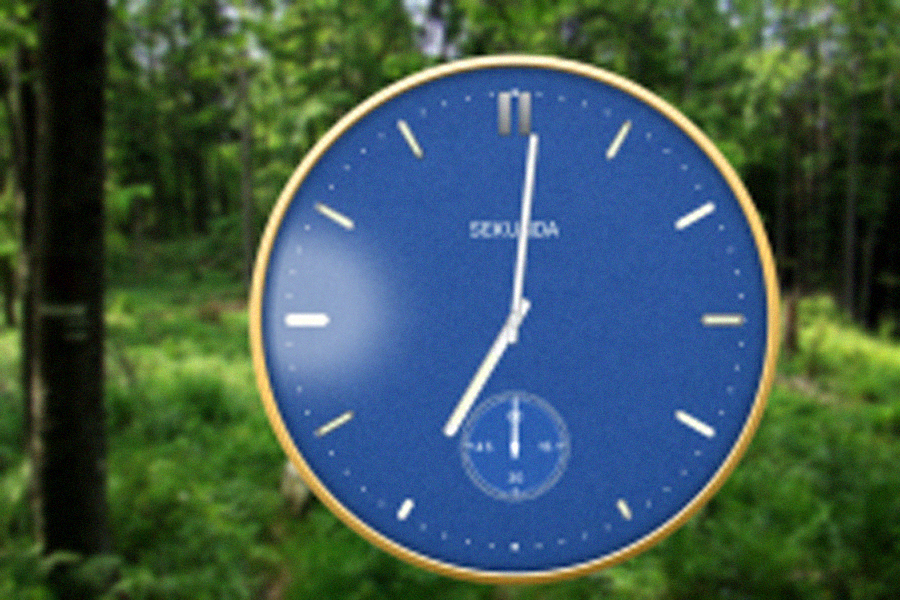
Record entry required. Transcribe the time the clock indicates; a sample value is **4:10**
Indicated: **7:01**
